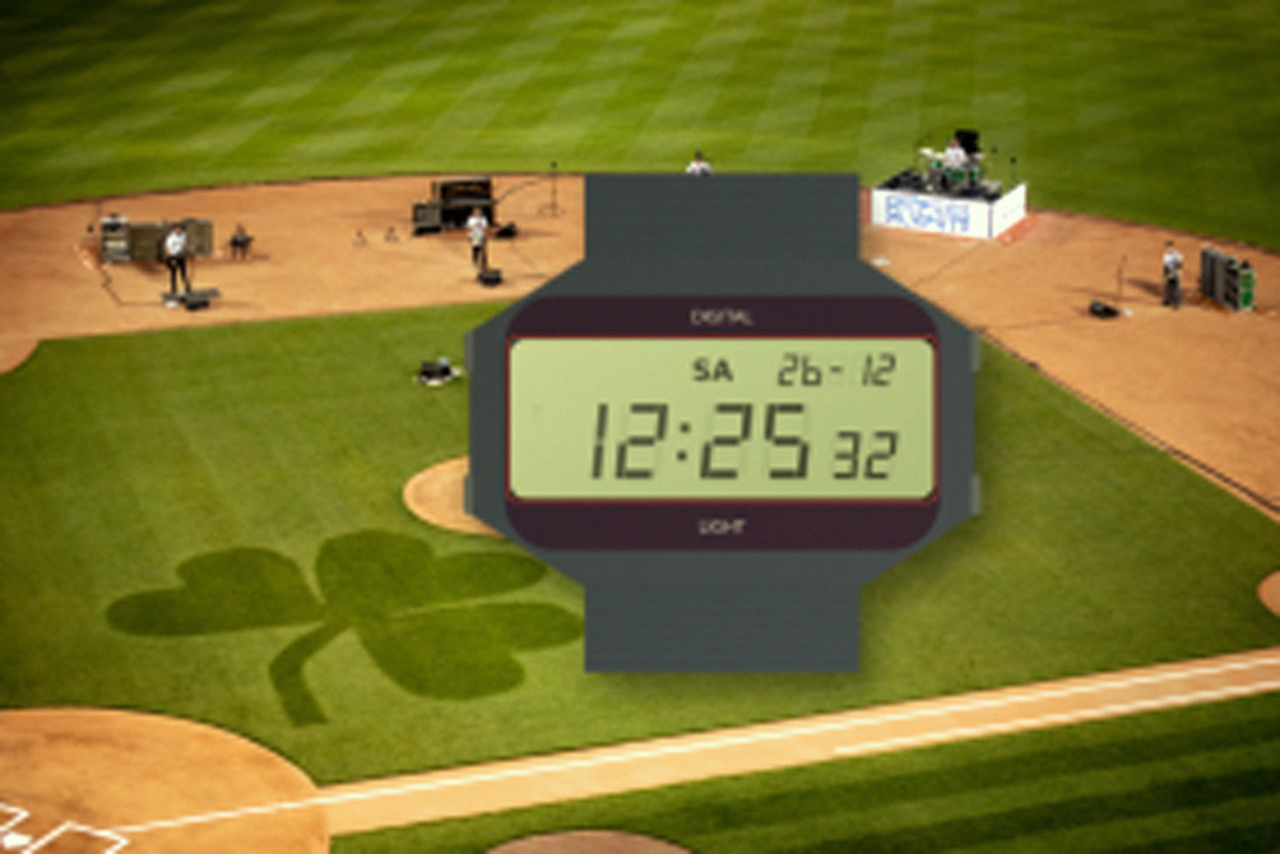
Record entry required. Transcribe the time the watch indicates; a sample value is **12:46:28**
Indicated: **12:25:32**
